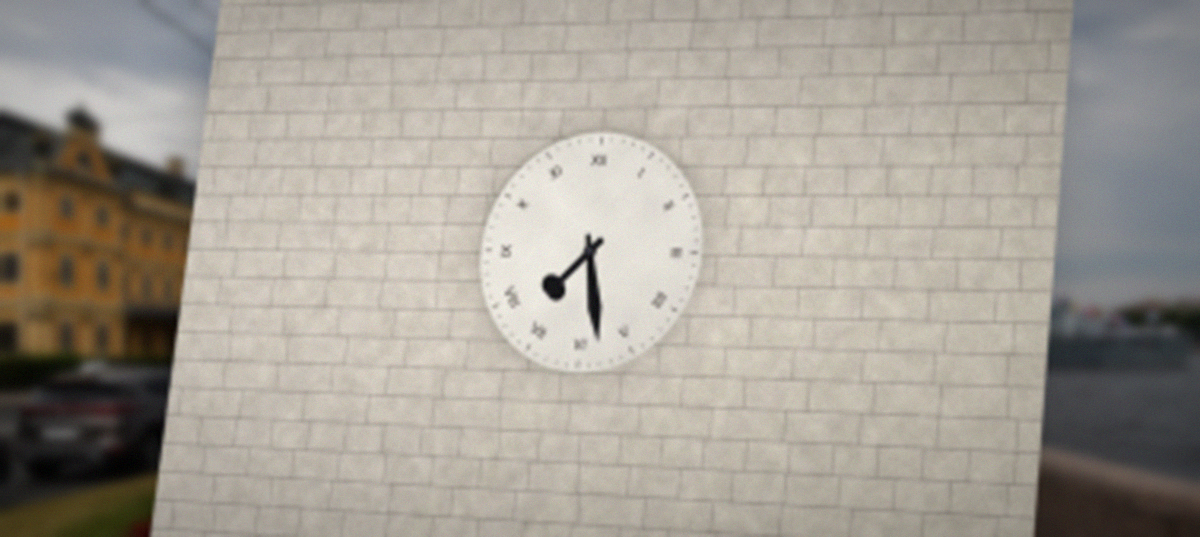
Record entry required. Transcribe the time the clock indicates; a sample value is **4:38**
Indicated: **7:28**
